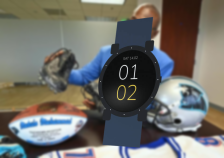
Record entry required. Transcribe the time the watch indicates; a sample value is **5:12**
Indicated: **1:02**
